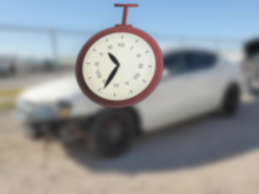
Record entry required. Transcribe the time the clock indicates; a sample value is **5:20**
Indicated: **10:34**
